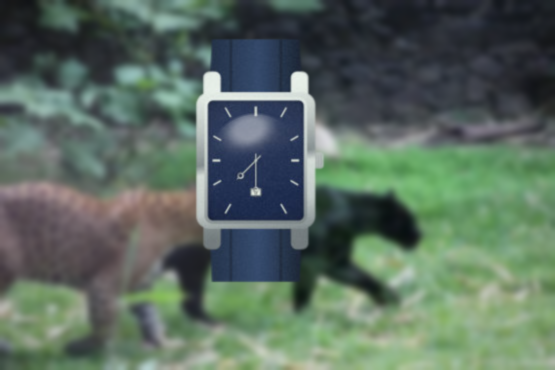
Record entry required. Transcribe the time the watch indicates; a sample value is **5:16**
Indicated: **7:30**
